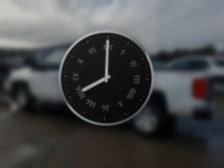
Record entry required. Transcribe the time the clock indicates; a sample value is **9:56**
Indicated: **8:00**
